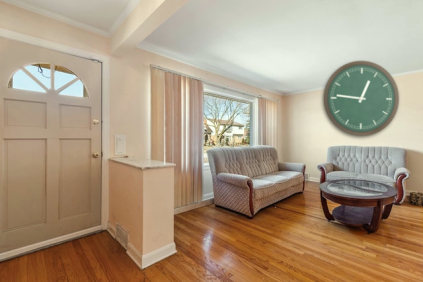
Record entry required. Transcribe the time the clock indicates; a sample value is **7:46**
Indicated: **12:46**
